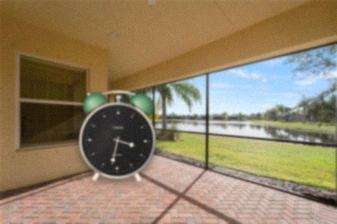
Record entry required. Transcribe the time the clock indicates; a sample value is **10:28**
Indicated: **3:32**
